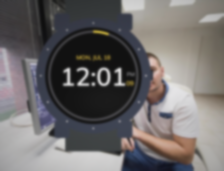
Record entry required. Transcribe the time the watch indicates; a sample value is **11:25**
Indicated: **12:01**
